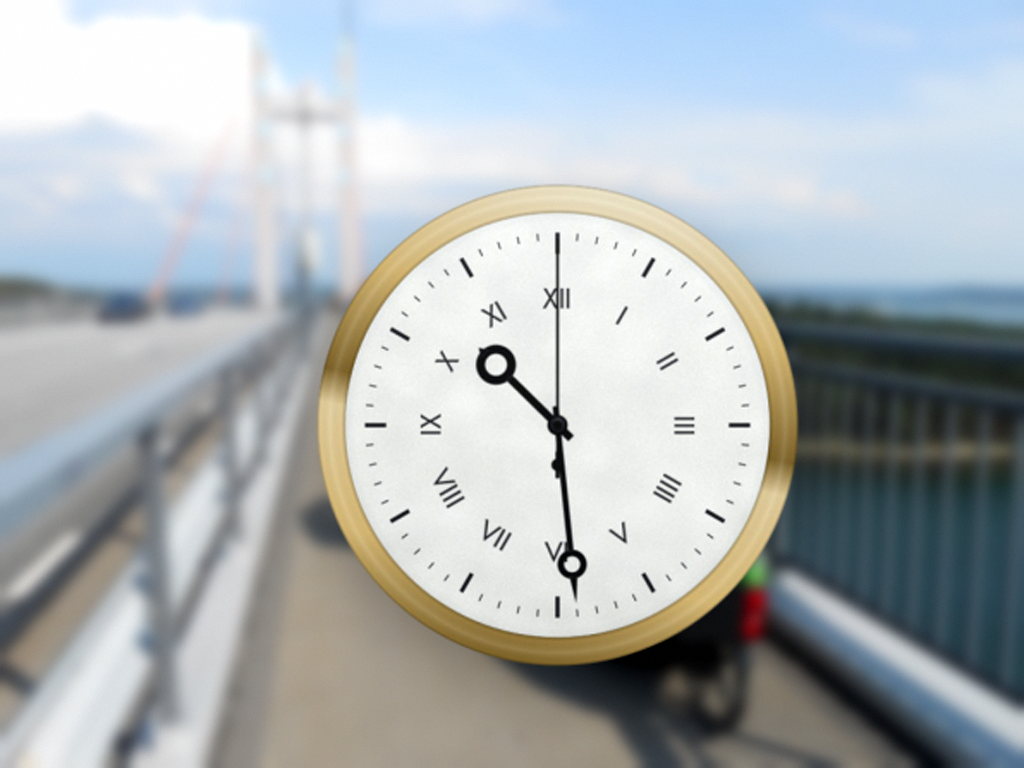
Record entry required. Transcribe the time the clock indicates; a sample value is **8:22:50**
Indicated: **10:29:00**
